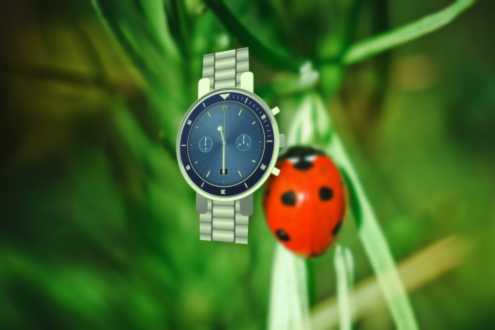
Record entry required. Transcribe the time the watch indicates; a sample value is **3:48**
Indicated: **11:30**
